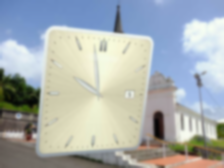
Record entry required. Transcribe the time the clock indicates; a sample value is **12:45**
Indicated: **9:58**
